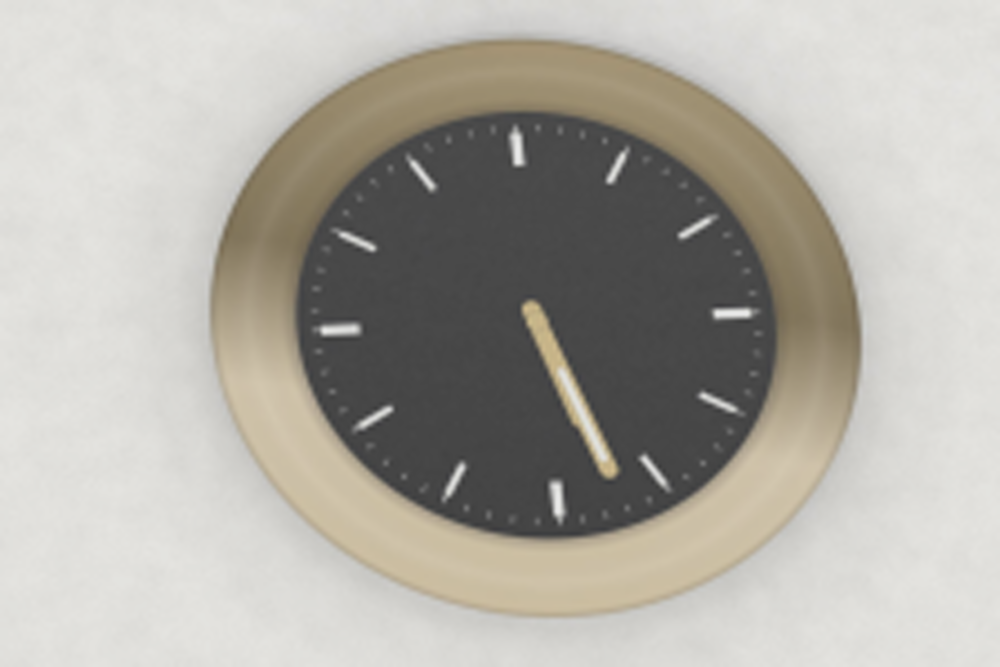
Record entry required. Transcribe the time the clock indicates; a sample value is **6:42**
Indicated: **5:27**
